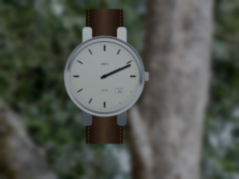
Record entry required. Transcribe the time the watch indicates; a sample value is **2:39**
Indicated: **2:11**
